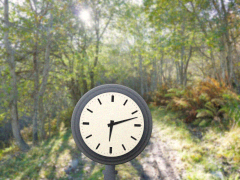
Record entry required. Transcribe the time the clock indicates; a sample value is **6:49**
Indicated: **6:12**
